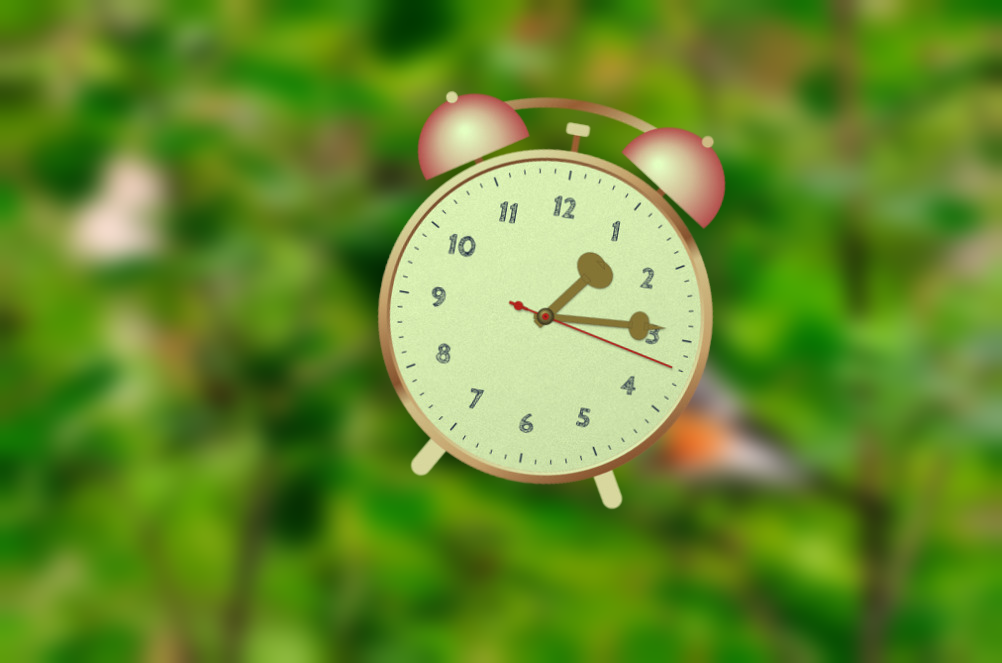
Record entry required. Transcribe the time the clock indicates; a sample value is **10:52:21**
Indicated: **1:14:17**
